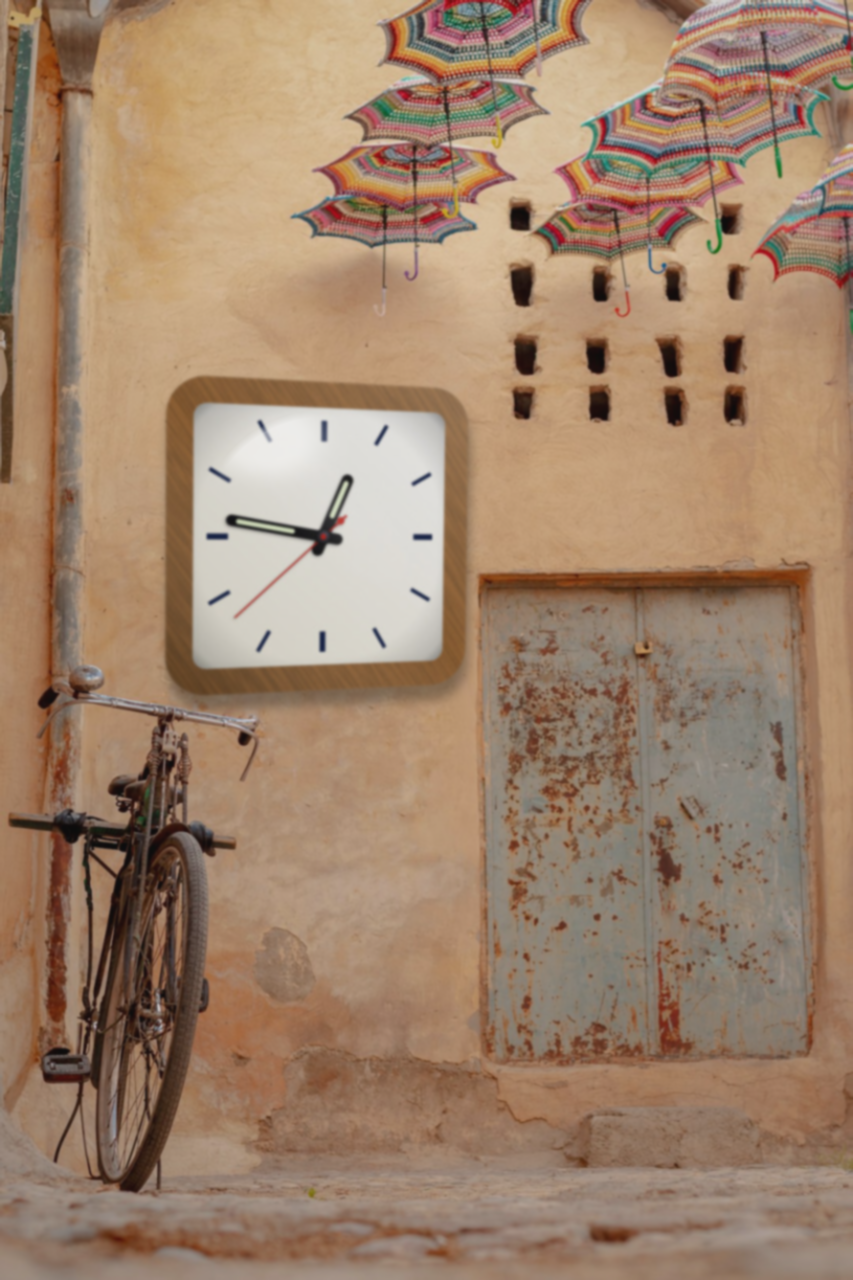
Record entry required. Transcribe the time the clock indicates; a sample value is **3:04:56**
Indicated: **12:46:38**
